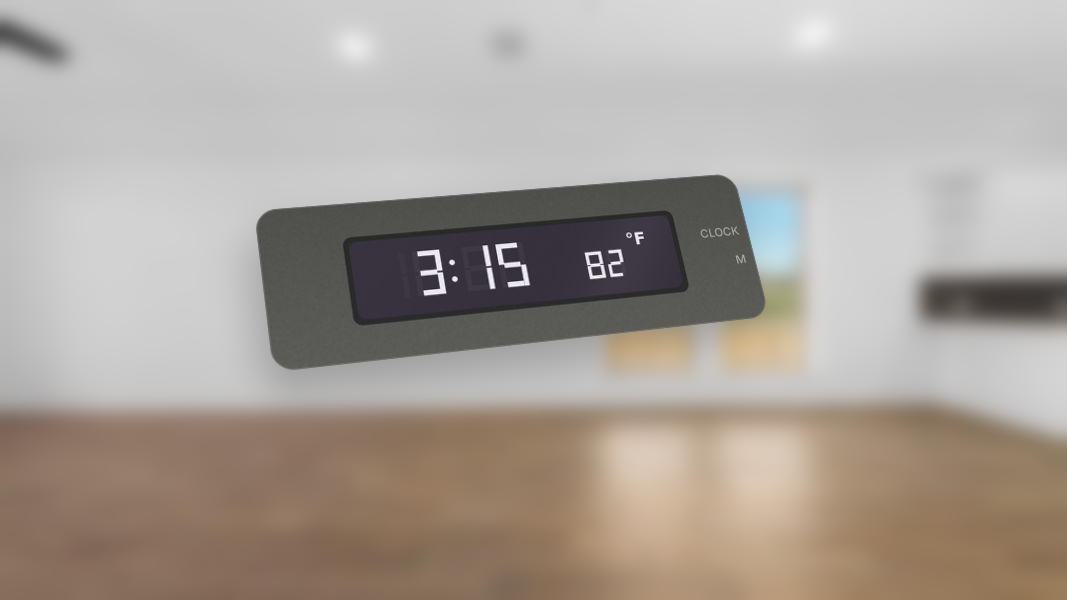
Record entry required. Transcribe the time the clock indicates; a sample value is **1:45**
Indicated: **3:15**
